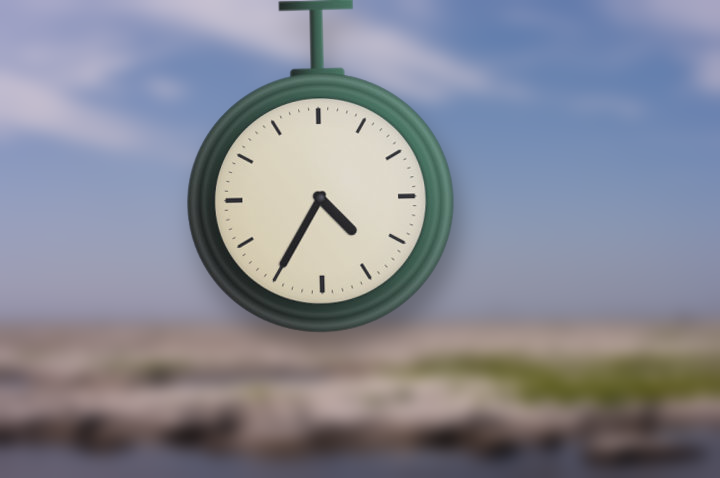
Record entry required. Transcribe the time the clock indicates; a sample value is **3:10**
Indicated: **4:35**
